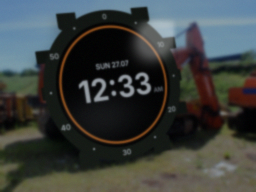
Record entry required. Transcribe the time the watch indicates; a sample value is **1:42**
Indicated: **12:33**
